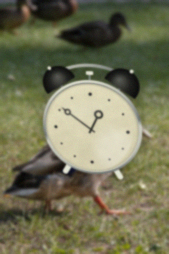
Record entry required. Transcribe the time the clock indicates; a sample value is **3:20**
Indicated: **12:51**
